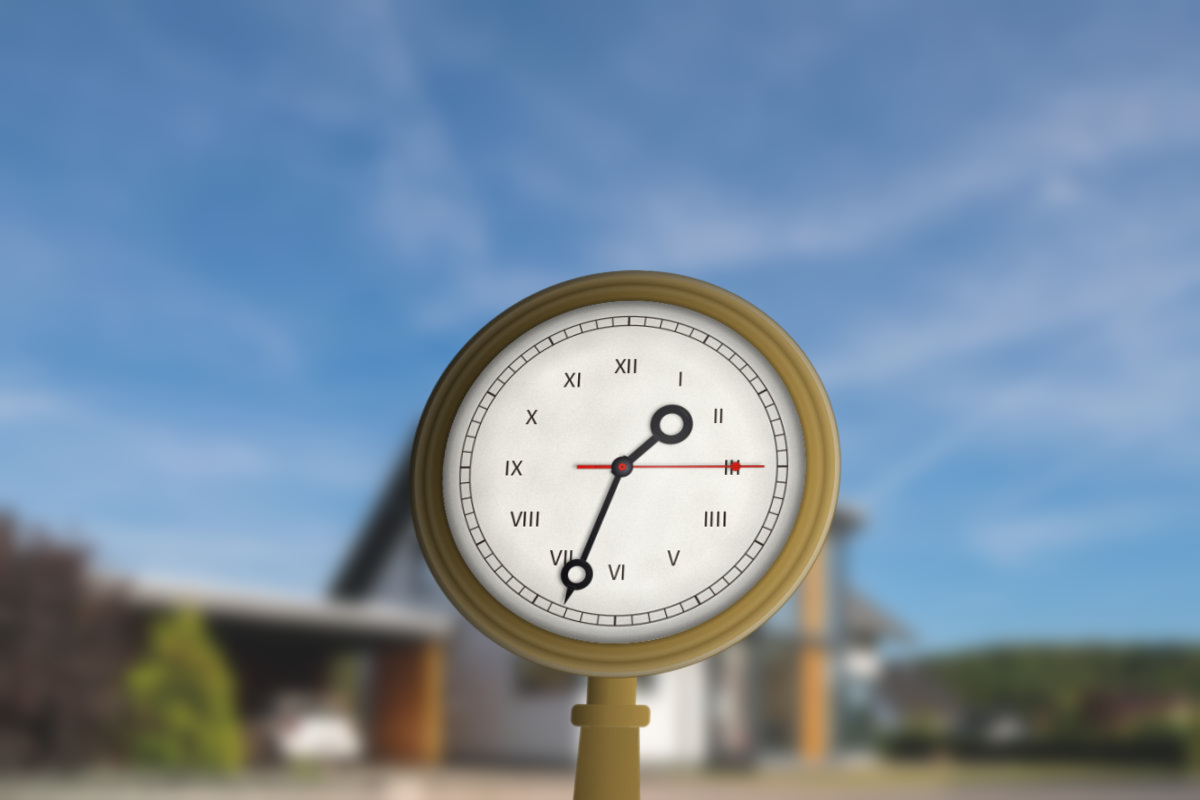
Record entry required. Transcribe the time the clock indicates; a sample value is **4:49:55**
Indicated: **1:33:15**
